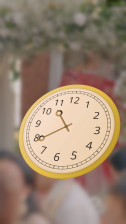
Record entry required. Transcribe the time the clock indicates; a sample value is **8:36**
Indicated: **10:39**
